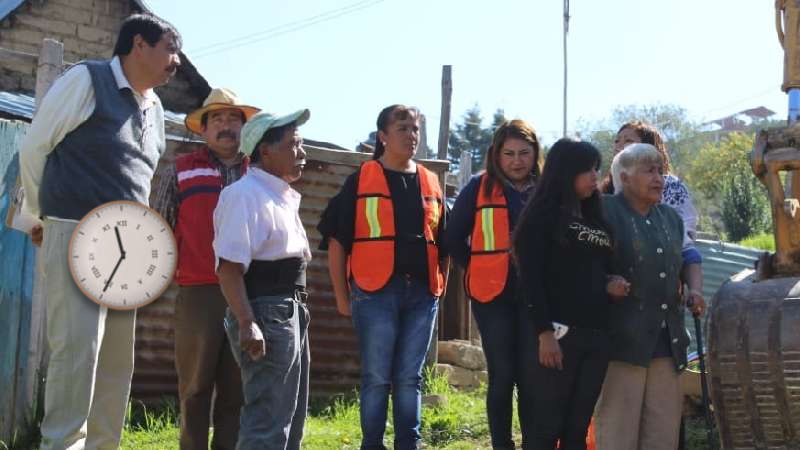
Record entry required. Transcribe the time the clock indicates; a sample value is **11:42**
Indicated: **11:35**
